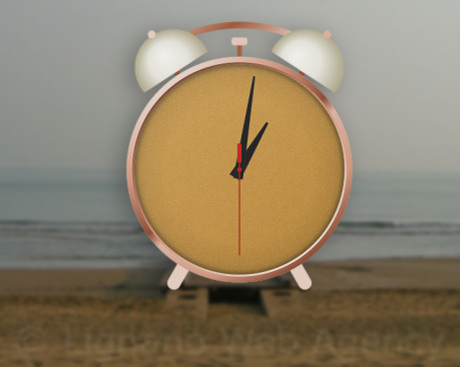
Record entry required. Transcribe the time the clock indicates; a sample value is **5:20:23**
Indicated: **1:01:30**
